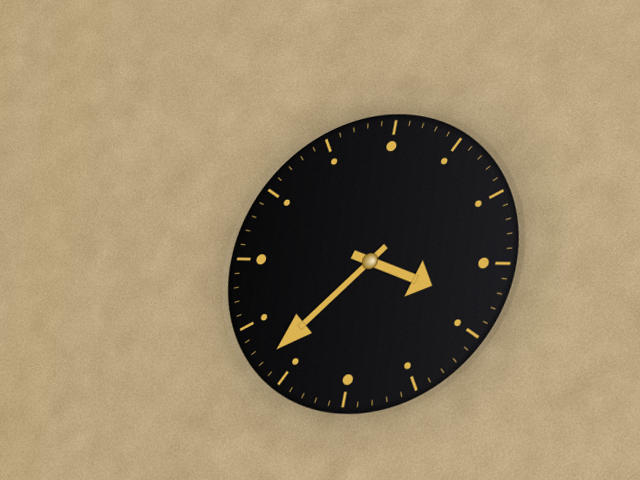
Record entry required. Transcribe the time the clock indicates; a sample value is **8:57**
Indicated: **3:37**
